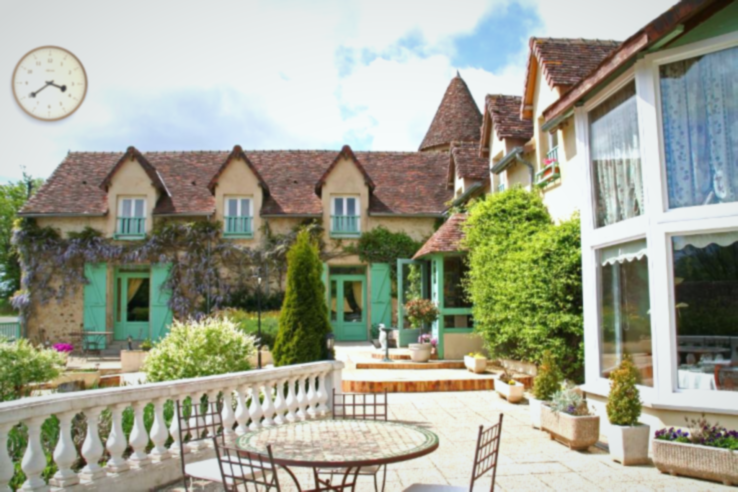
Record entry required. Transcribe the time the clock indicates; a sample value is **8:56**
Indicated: **3:39**
